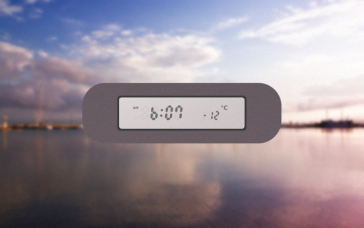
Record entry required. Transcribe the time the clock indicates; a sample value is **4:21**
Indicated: **6:07**
